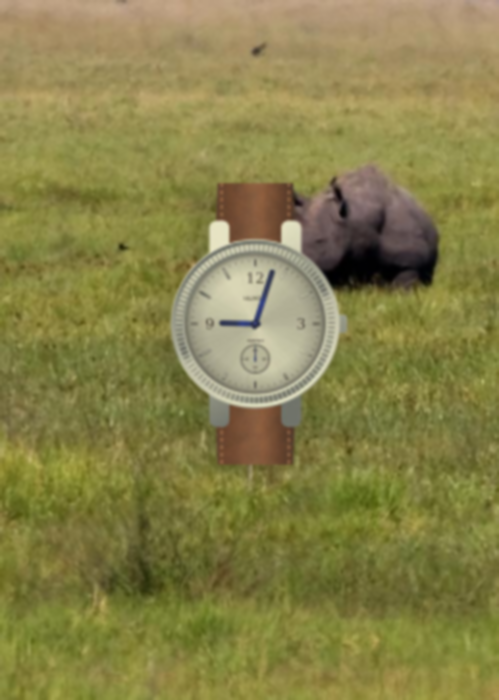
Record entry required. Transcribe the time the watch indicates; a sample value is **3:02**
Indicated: **9:03**
